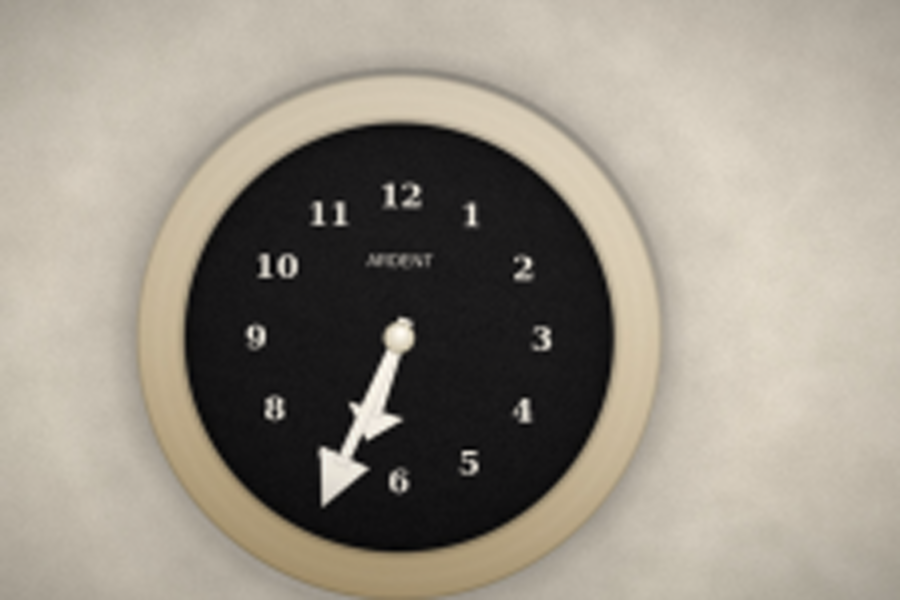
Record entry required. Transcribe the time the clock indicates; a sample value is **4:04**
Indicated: **6:34**
